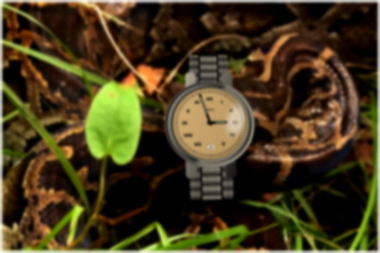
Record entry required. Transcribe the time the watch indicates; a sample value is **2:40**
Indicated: **2:57**
